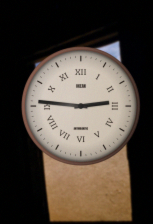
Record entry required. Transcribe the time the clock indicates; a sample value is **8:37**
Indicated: **2:46**
